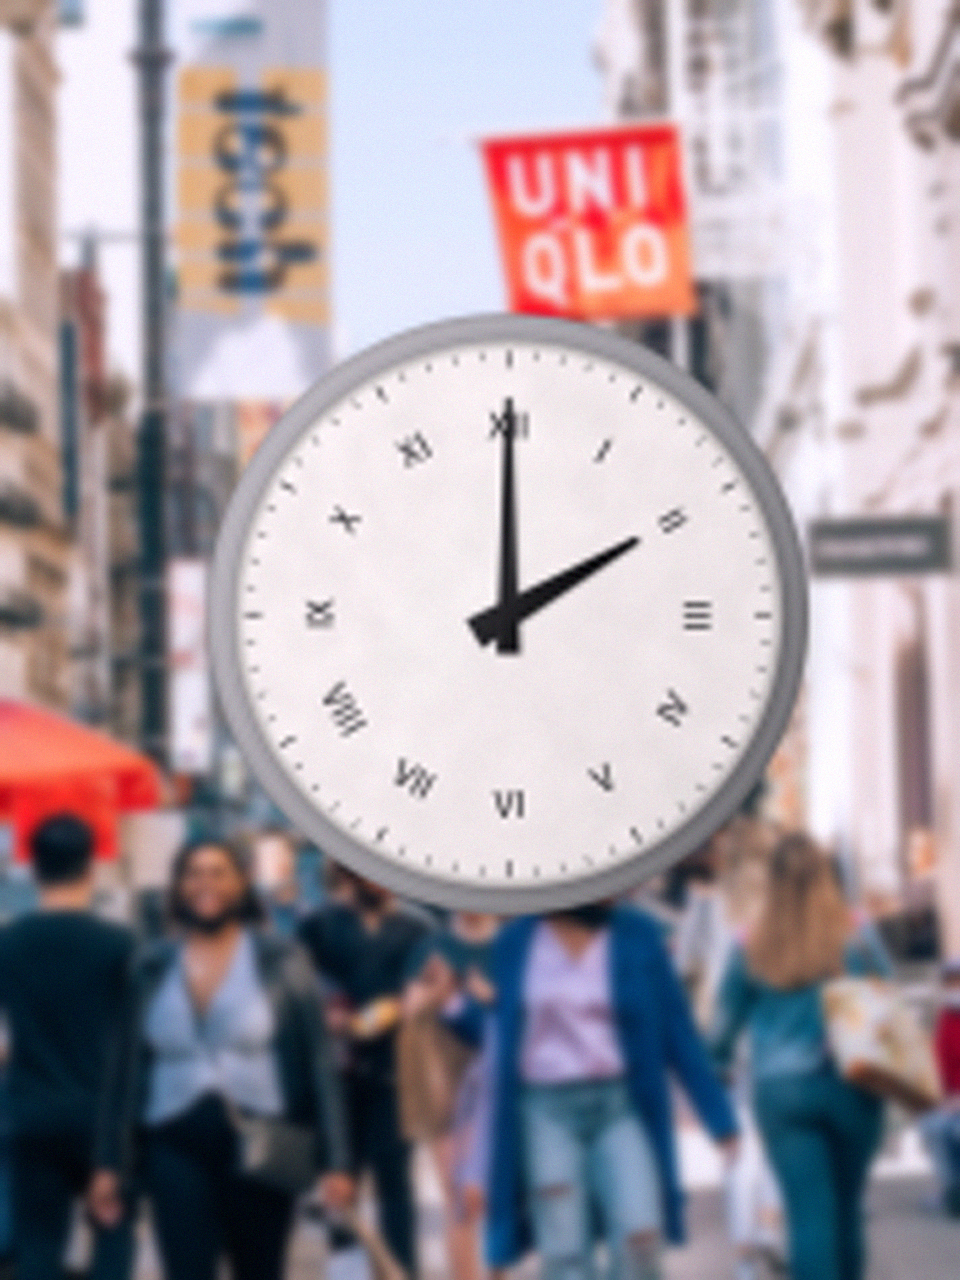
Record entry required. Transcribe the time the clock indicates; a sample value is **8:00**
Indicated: **2:00**
